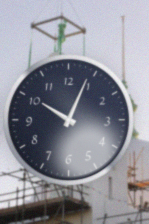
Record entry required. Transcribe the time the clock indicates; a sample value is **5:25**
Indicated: **10:04**
